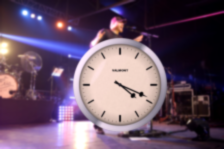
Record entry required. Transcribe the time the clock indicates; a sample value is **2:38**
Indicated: **4:19**
